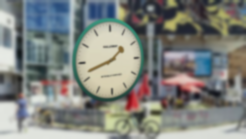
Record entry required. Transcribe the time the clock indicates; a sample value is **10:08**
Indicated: **1:42**
